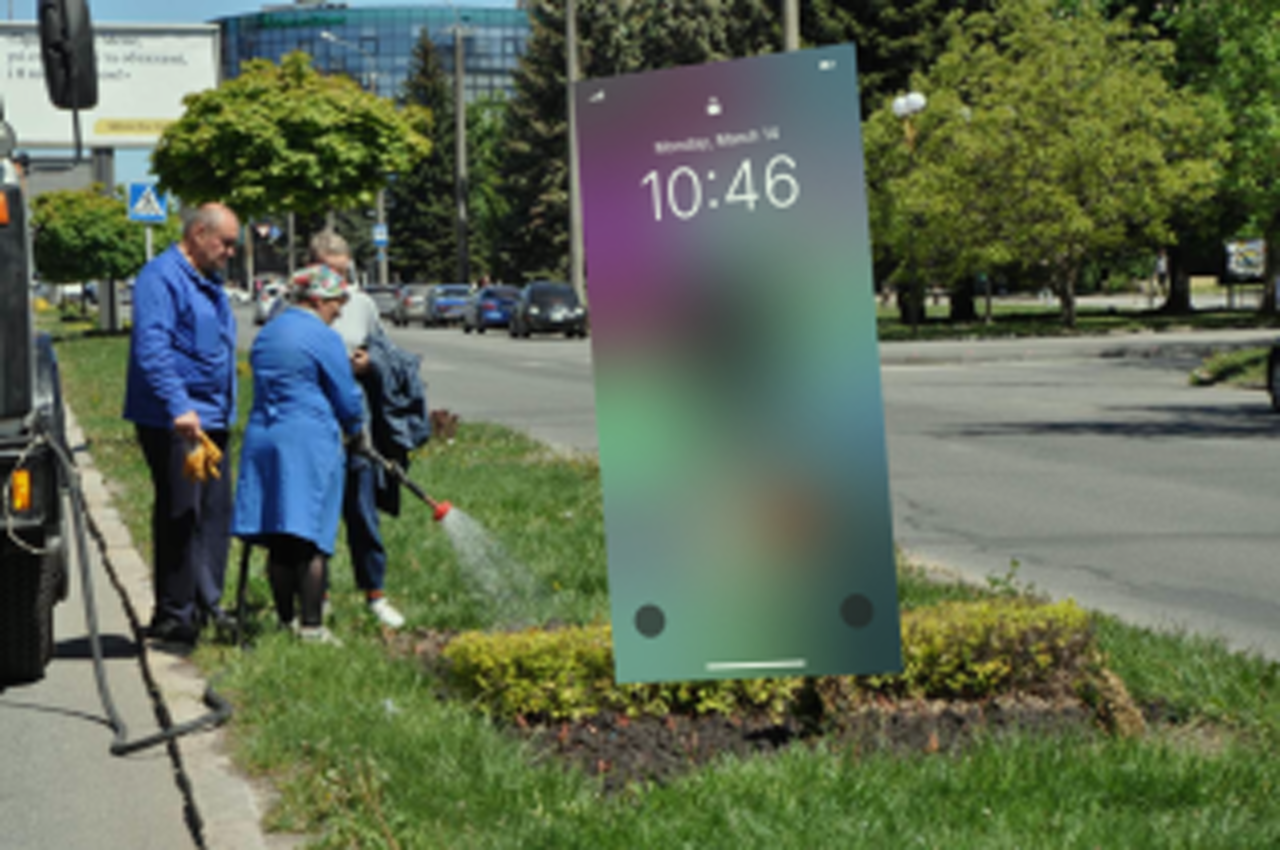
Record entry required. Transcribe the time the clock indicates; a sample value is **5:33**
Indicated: **10:46**
